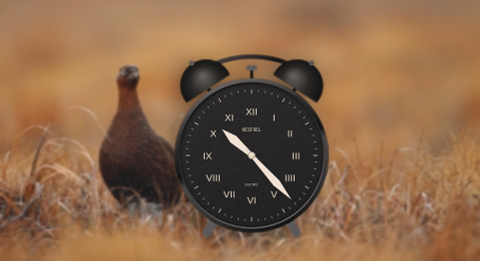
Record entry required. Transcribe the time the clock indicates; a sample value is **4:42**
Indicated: **10:23**
